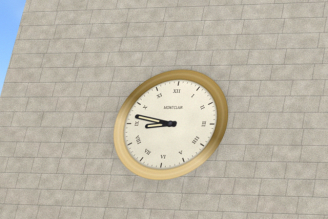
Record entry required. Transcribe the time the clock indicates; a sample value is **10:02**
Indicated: **8:47**
